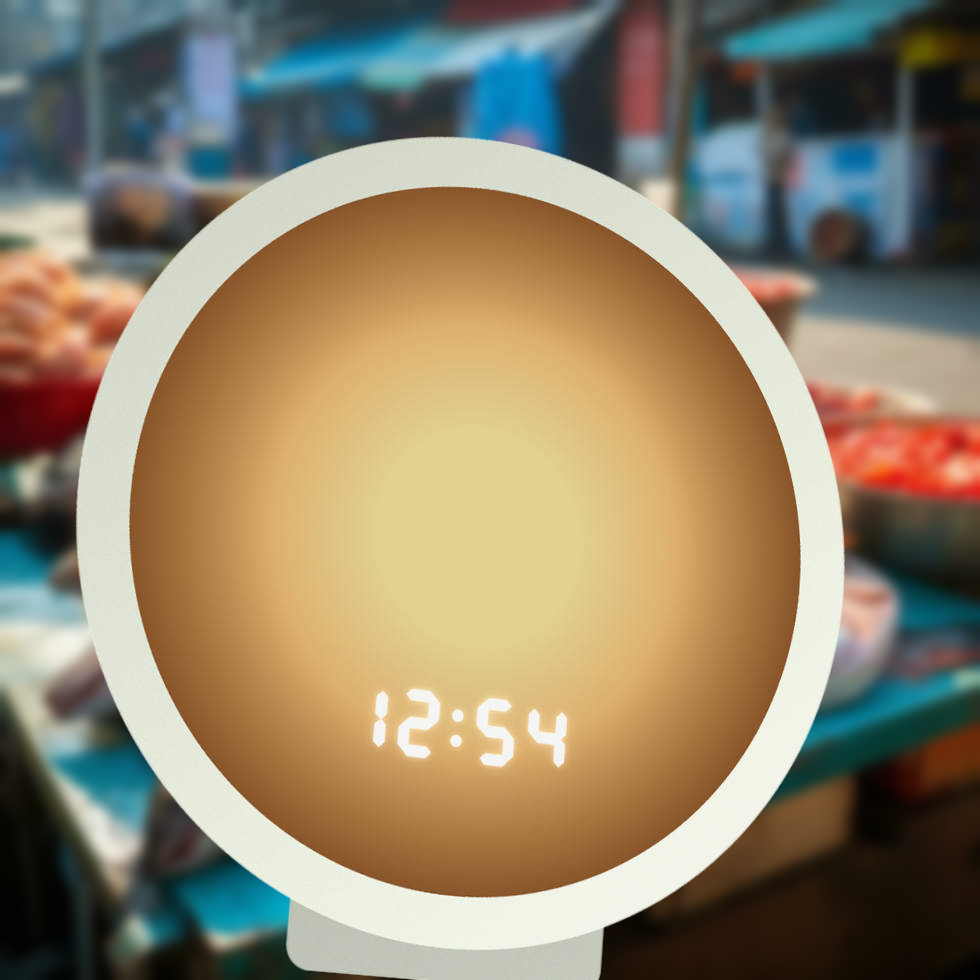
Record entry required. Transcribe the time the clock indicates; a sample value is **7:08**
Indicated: **12:54**
